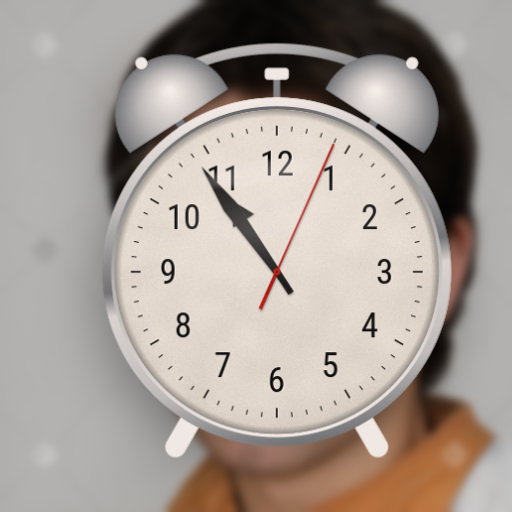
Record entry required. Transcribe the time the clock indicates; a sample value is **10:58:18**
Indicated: **10:54:04**
